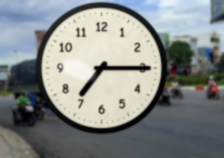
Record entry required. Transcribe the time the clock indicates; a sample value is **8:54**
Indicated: **7:15**
